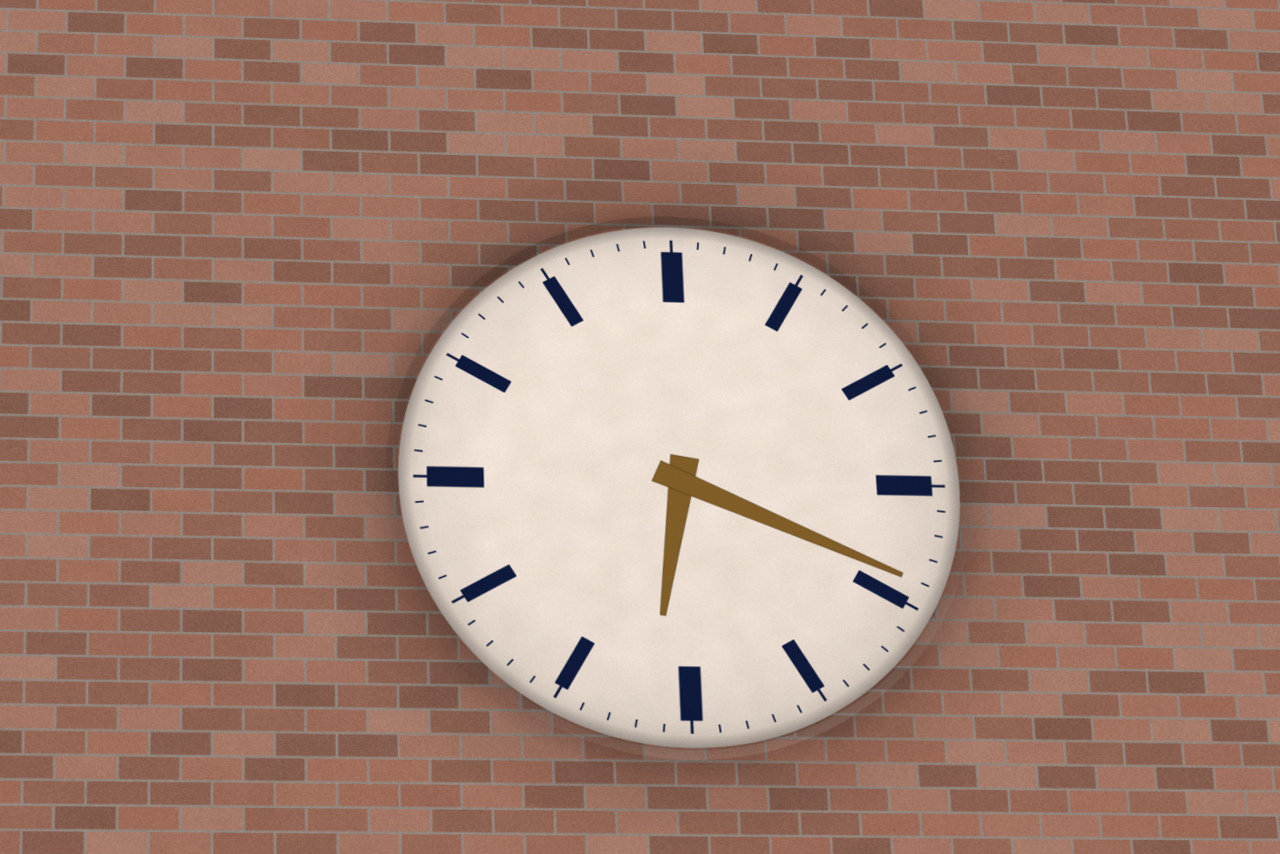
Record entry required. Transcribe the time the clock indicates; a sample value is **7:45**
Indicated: **6:19**
